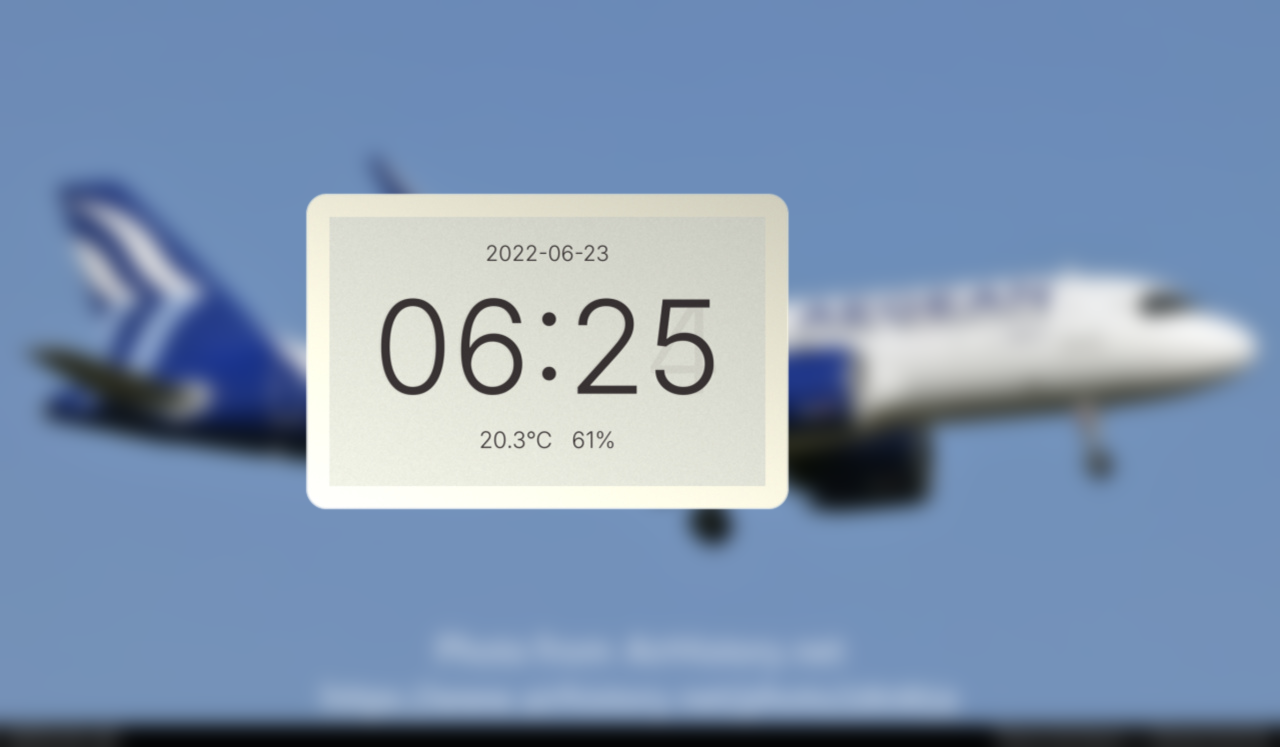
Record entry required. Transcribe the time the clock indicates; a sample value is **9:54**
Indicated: **6:25**
